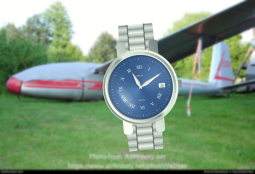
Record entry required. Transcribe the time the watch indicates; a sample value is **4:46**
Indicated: **11:10**
